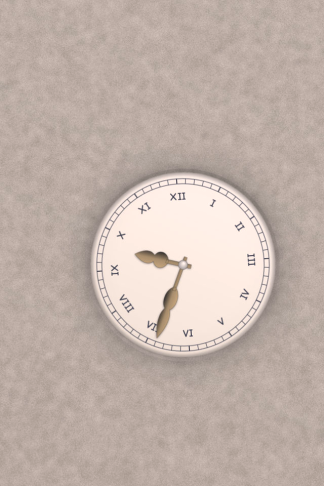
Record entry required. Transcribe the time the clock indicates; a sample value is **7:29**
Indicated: **9:34**
